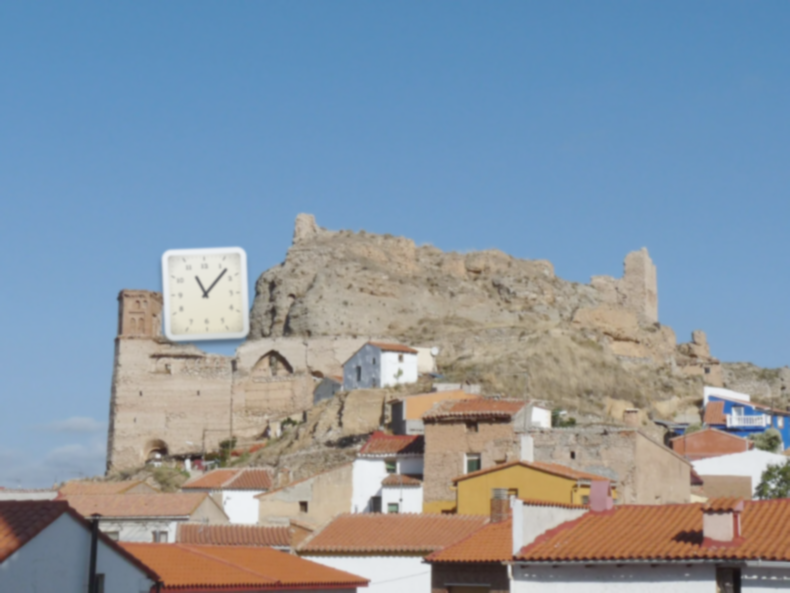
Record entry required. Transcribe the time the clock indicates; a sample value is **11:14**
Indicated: **11:07**
